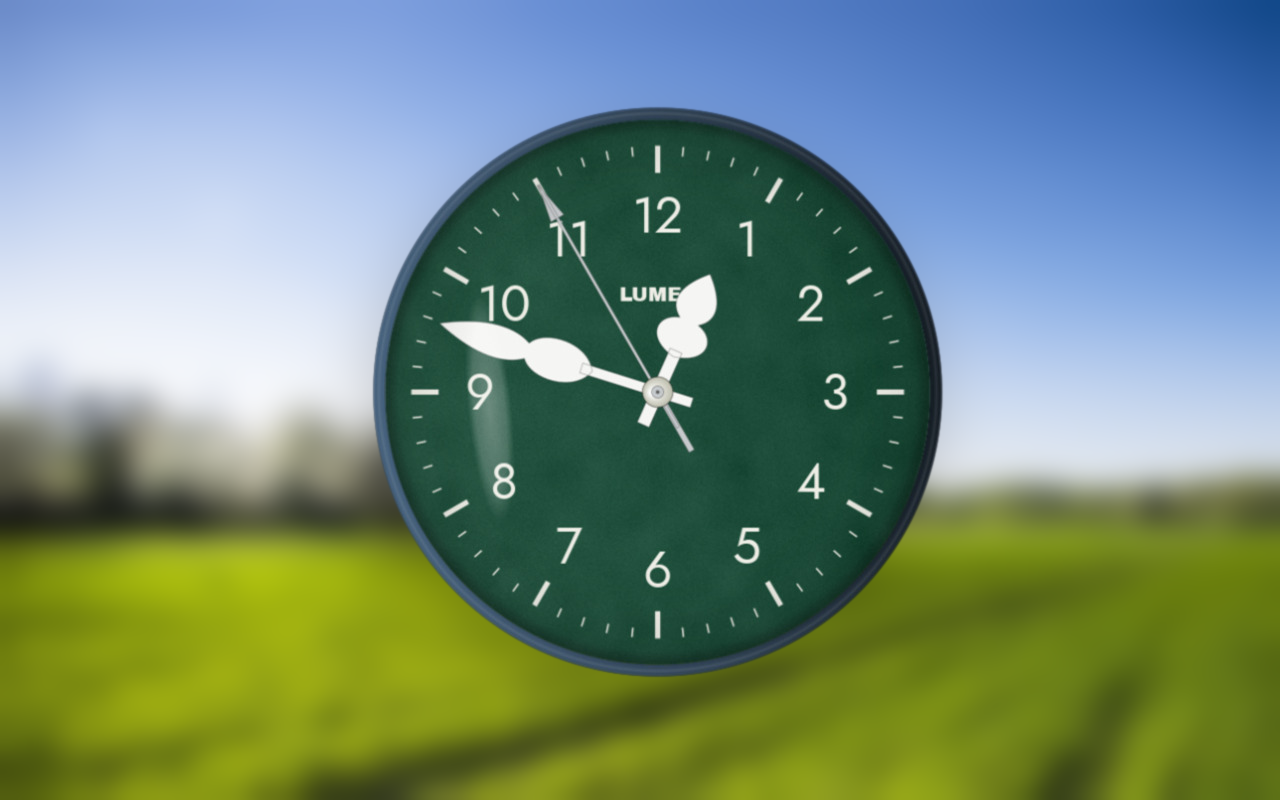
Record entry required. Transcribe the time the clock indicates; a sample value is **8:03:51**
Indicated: **12:47:55**
